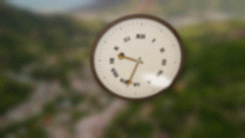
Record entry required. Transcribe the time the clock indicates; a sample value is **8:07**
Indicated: **9:33**
